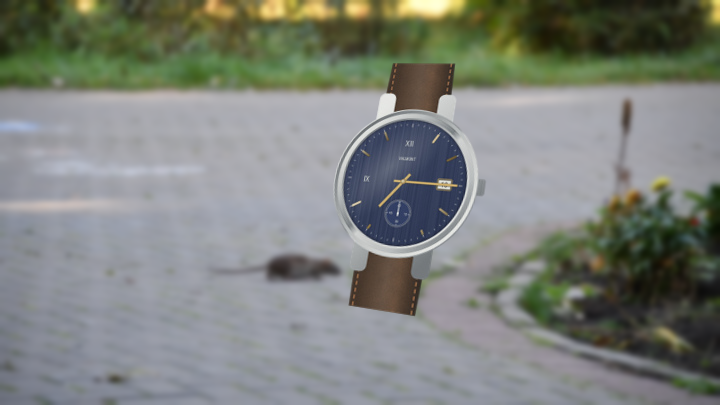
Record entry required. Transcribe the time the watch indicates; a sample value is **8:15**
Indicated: **7:15**
